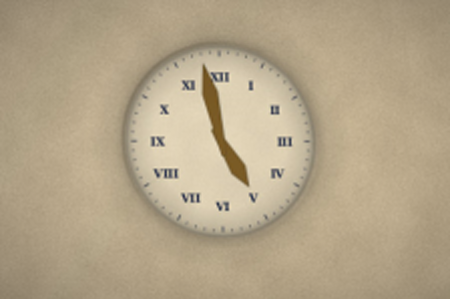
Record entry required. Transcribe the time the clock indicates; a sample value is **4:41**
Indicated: **4:58**
